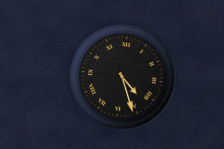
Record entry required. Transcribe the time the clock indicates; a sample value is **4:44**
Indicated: **4:26**
